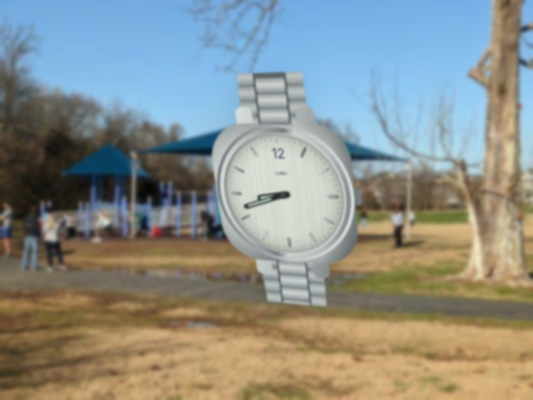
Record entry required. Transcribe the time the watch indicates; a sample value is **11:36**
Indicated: **8:42**
